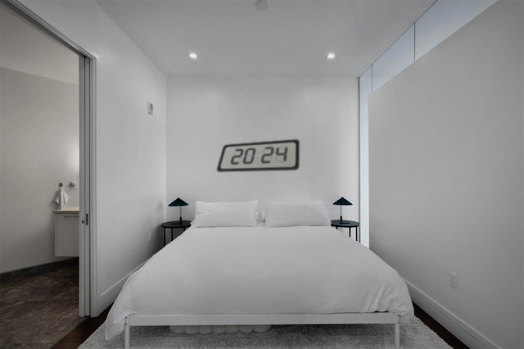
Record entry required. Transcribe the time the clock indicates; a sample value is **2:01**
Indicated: **20:24**
